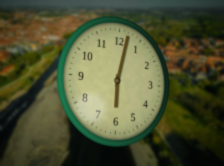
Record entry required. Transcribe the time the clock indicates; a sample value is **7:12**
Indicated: **6:02**
